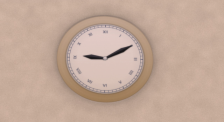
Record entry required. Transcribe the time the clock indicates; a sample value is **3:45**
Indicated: **9:10**
